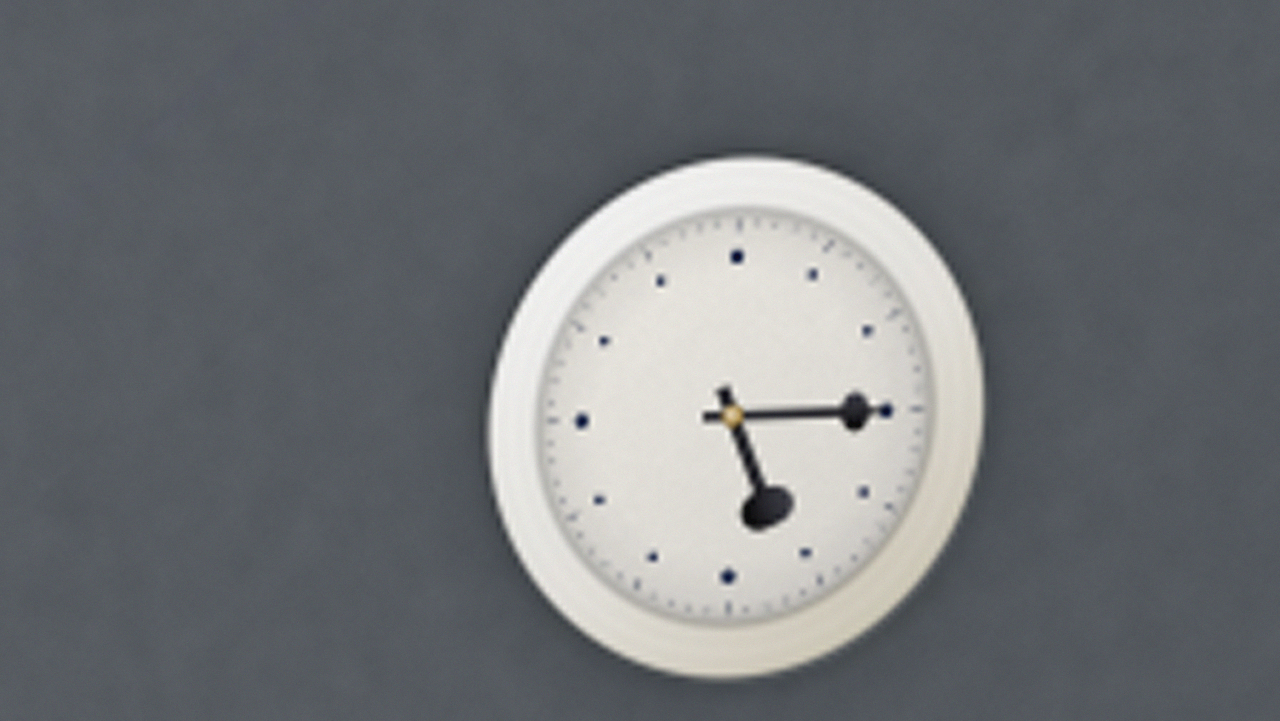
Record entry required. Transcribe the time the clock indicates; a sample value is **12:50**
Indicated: **5:15**
